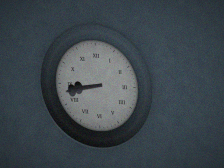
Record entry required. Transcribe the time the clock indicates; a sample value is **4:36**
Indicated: **8:43**
